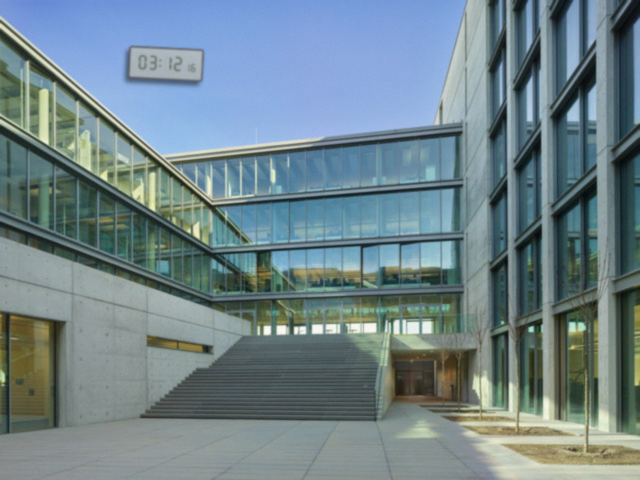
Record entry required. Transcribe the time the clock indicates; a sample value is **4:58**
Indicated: **3:12**
